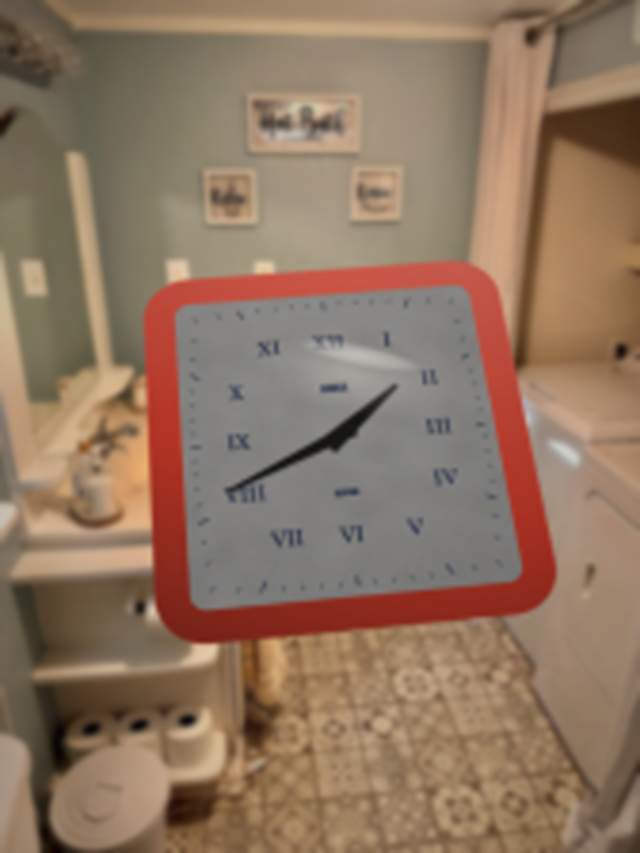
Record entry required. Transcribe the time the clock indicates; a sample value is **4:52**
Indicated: **1:41**
